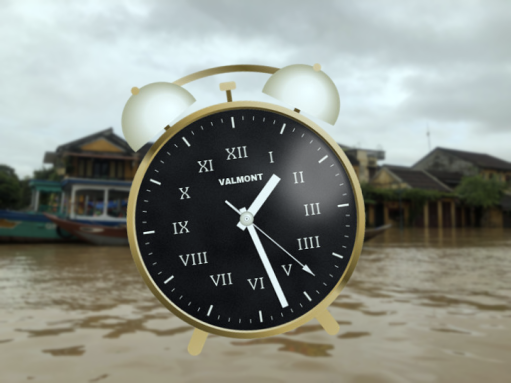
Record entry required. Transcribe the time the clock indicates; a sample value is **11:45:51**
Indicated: **1:27:23**
